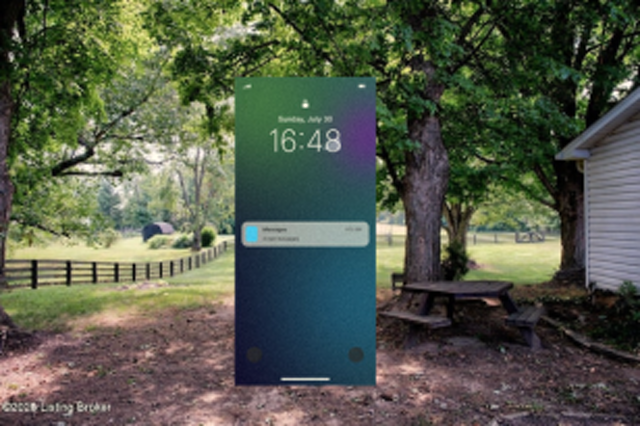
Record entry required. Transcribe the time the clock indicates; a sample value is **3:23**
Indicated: **16:48**
